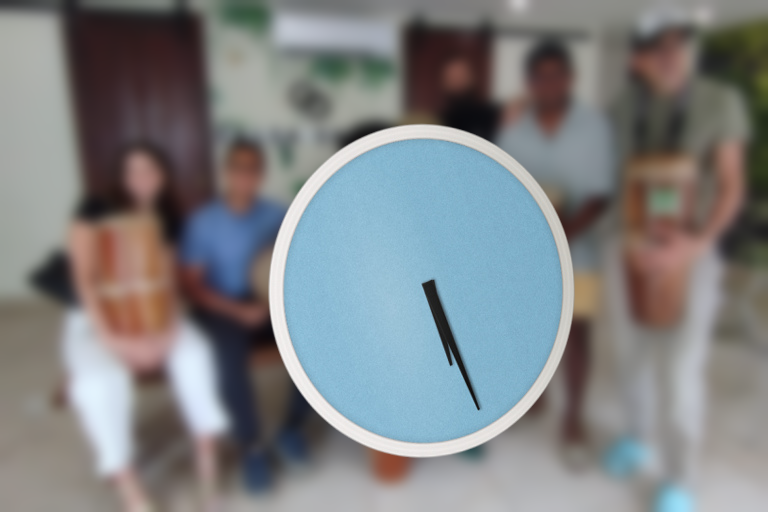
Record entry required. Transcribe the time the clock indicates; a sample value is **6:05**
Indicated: **5:26**
